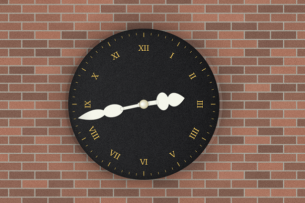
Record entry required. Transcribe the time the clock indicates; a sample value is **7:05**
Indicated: **2:43**
